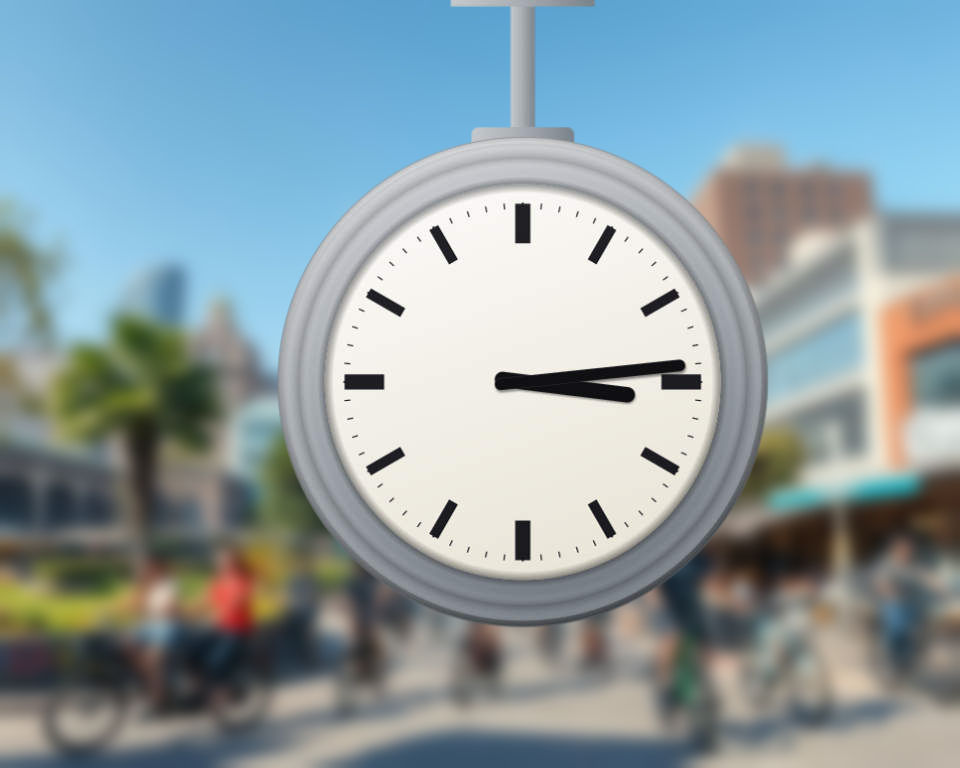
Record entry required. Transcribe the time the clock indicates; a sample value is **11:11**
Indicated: **3:14**
